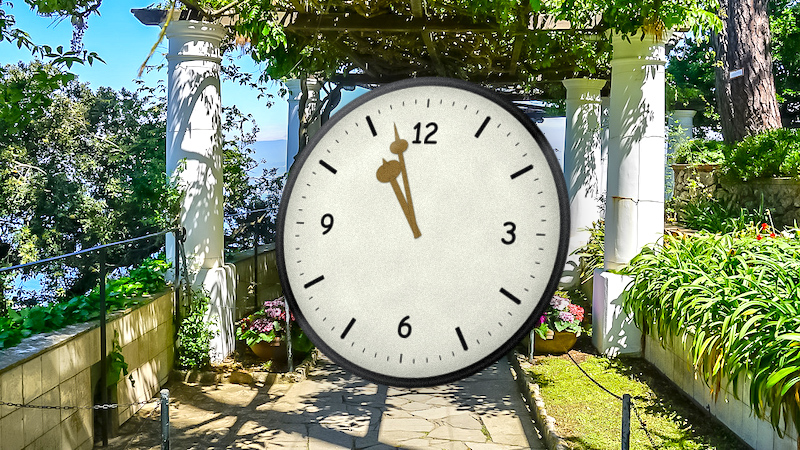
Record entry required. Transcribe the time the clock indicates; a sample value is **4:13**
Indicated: **10:57**
